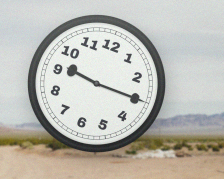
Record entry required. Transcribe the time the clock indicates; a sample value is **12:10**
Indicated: **9:15**
